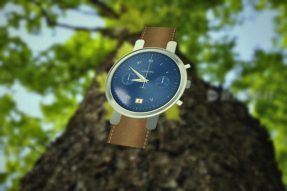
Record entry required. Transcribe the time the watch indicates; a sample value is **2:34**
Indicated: **8:51**
